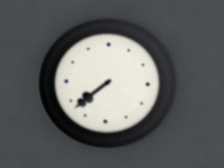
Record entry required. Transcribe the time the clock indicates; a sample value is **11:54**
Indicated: **7:38**
